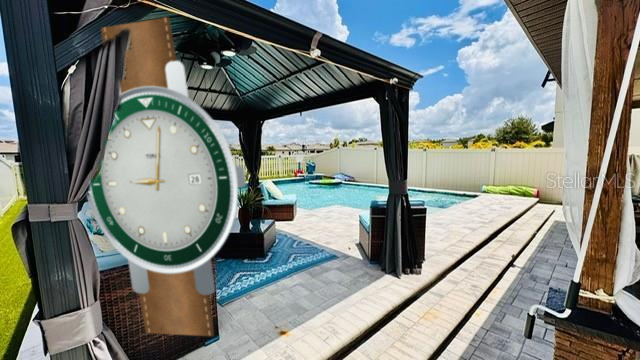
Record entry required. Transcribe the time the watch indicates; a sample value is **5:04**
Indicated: **9:02**
